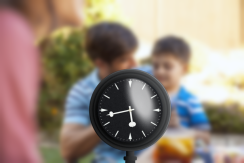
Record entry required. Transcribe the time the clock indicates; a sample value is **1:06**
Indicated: **5:43**
